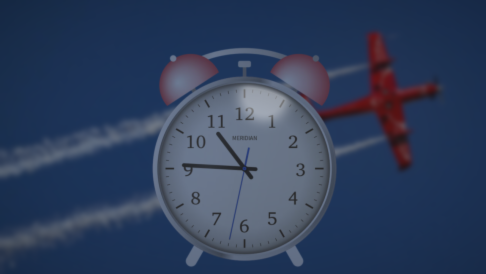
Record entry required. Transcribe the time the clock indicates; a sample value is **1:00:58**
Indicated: **10:45:32**
